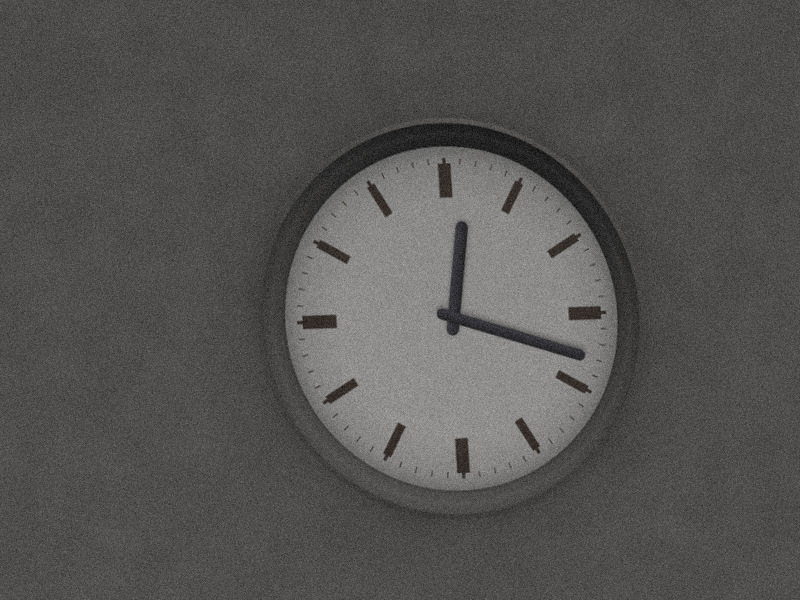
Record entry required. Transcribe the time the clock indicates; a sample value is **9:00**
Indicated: **12:18**
